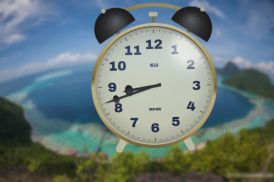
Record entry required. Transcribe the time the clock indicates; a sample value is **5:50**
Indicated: **8:42**
